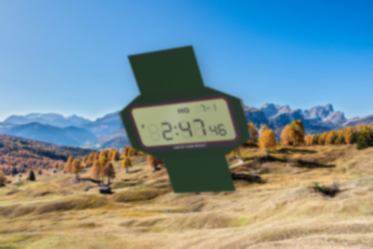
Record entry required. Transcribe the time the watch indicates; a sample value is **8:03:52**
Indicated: **2:47:46**
